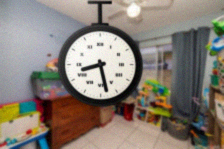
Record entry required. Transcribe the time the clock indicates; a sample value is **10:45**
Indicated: **8:28**
